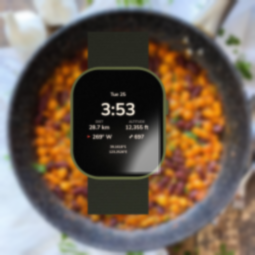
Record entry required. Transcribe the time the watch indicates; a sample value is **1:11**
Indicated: **3:53**
